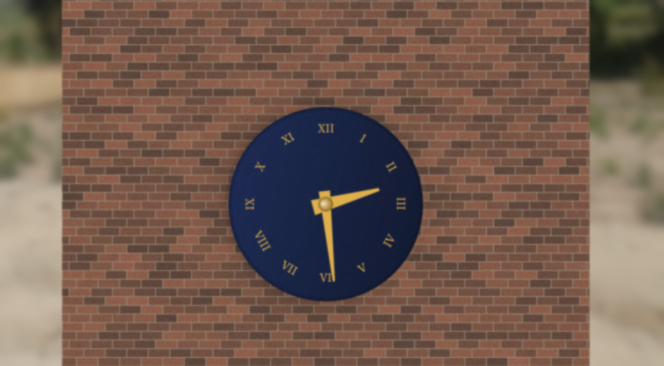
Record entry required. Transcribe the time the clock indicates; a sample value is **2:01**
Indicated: **2:29**
